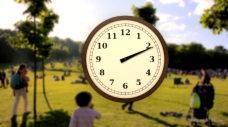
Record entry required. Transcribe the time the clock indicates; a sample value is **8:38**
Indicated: **2:11**
